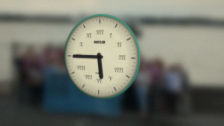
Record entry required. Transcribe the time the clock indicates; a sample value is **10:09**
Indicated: **5:45**
